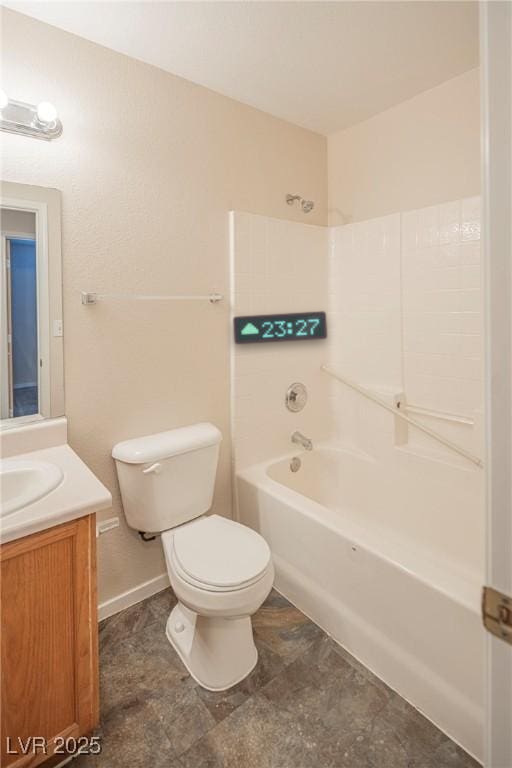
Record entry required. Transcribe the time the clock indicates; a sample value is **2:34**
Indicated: **23:27**
